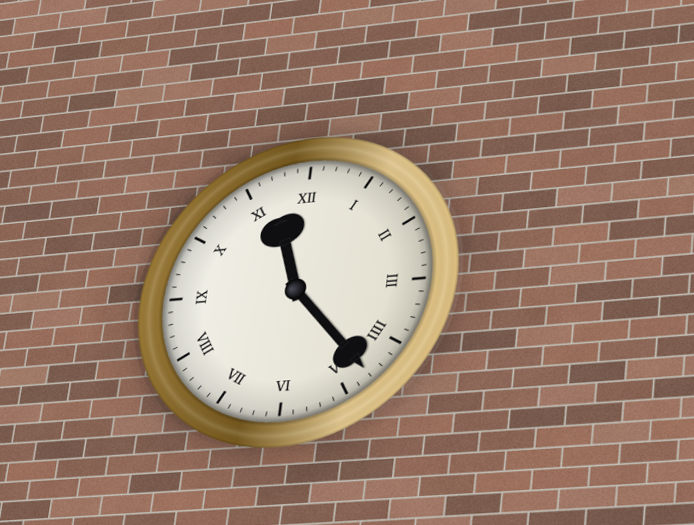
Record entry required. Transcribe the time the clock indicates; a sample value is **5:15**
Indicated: **11:23**
